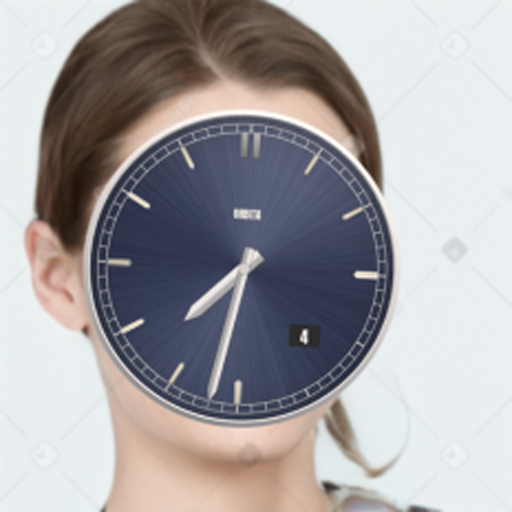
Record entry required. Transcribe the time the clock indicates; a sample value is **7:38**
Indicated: **7:32**
